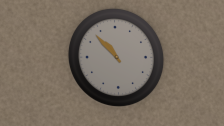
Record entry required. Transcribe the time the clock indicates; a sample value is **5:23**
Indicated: **10:53**
